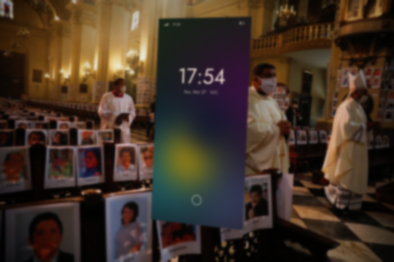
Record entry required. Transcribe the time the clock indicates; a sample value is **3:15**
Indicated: **17:54**
